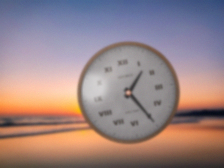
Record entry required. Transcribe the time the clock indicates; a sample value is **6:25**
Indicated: **1:25**
